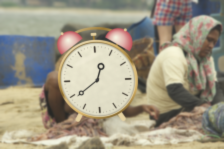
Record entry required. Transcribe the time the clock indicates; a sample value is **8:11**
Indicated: **12:39**
